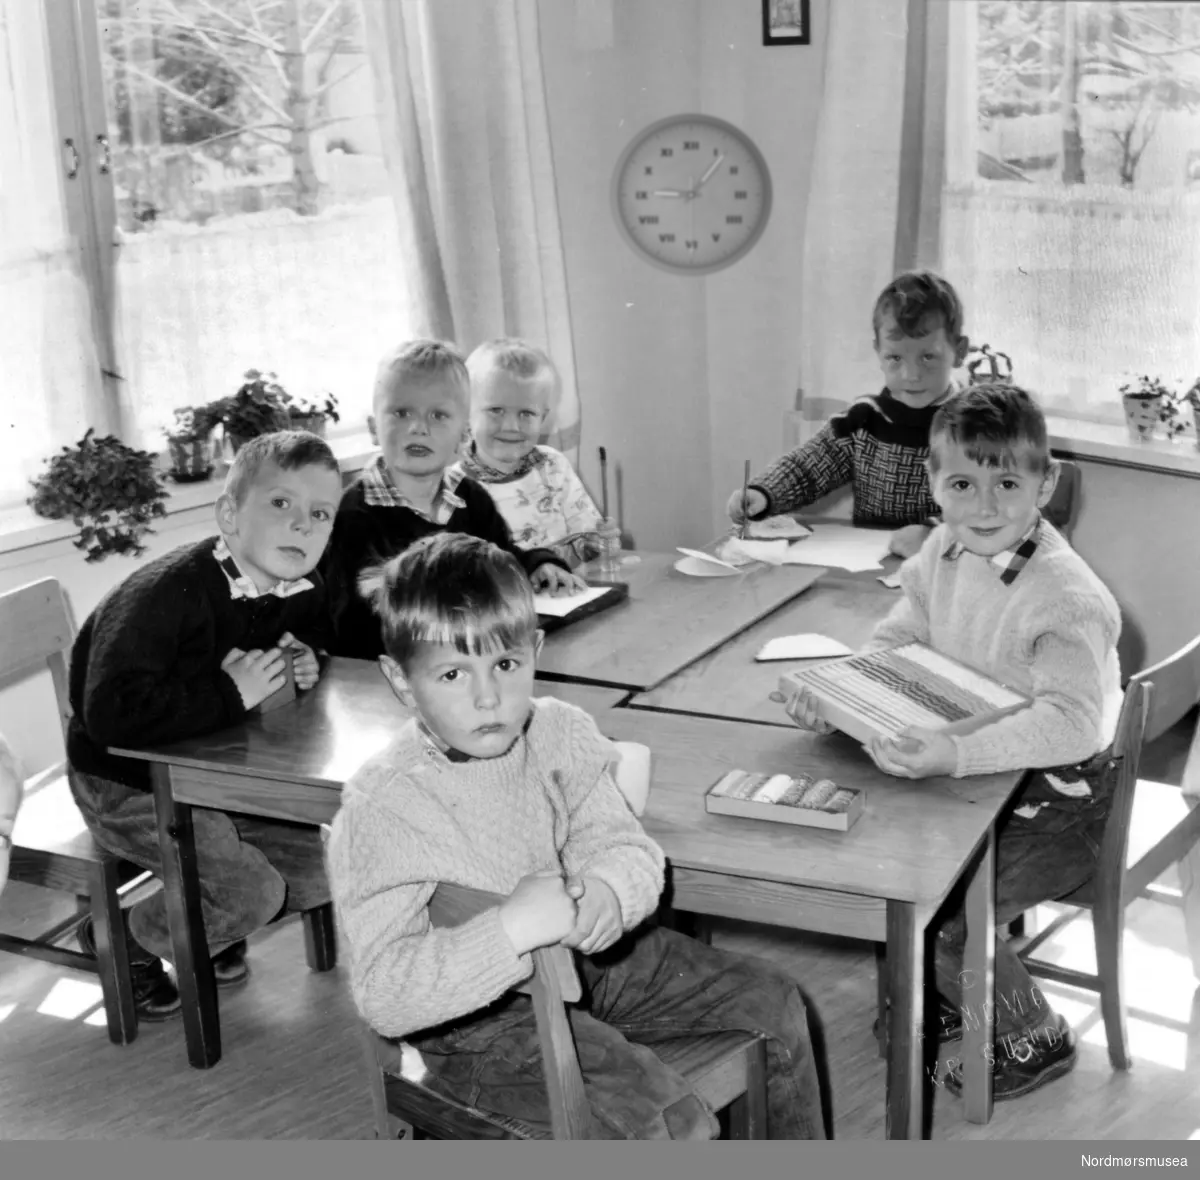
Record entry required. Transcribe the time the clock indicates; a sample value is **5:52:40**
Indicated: **9:06:30**
